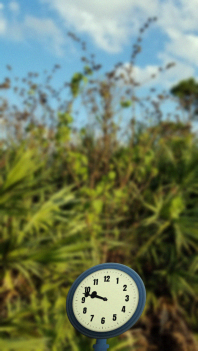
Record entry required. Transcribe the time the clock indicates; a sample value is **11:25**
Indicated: **9:48**
